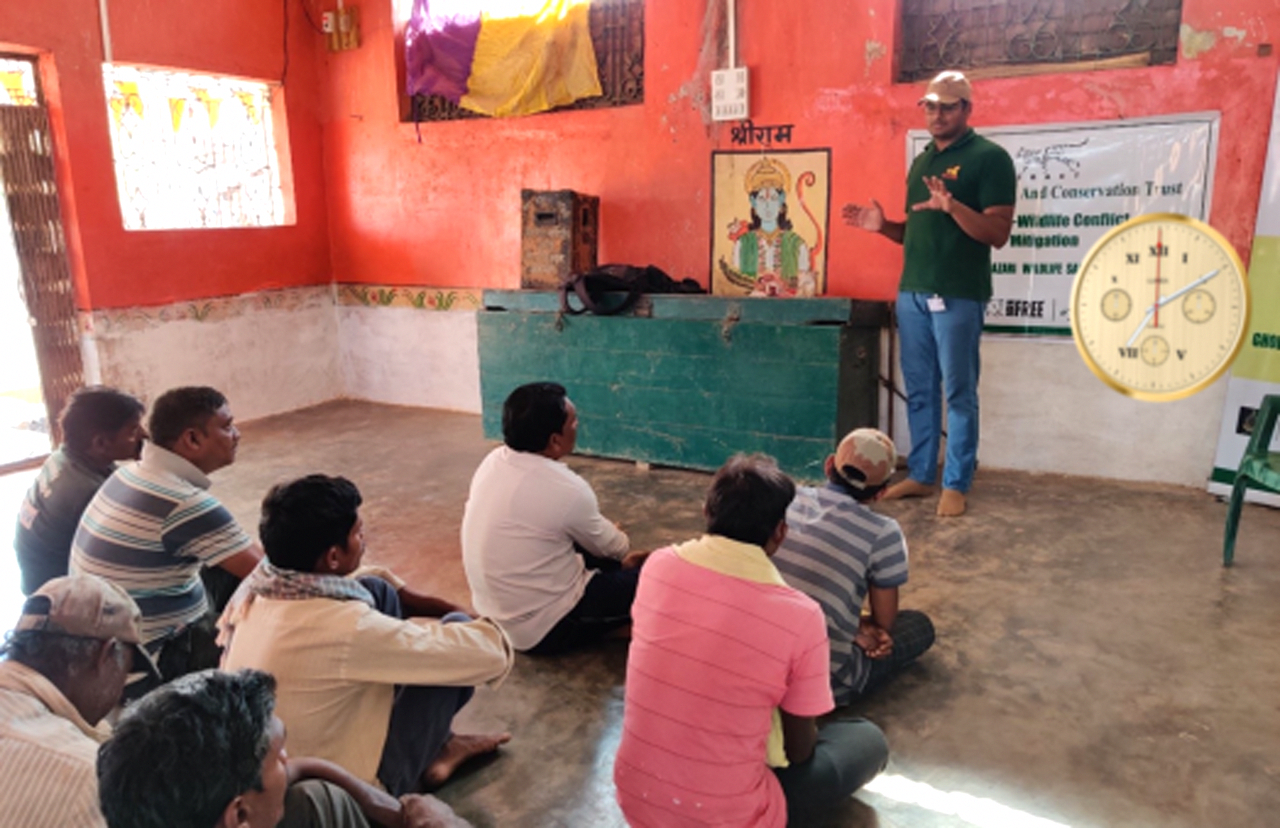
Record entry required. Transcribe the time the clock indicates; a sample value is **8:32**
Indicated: **7:10**
